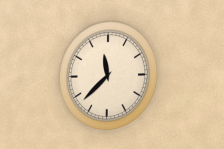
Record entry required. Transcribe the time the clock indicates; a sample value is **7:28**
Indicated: **11:38**
